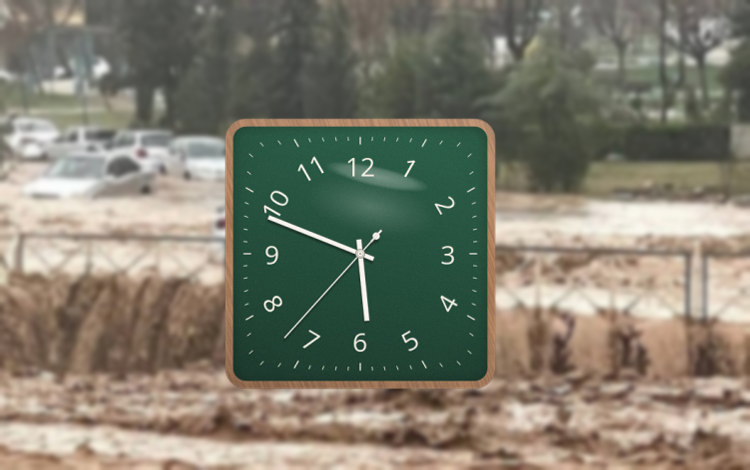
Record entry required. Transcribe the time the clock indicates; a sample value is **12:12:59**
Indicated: **5:48:37**
